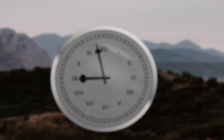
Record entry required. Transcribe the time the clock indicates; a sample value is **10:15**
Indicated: **8:58**
